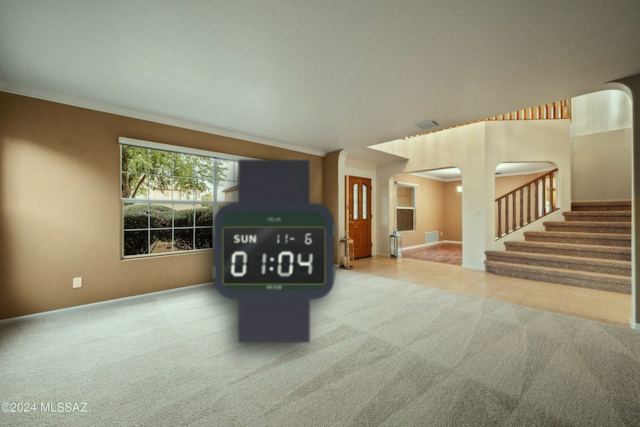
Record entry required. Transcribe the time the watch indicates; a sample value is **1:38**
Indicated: **1:04**
